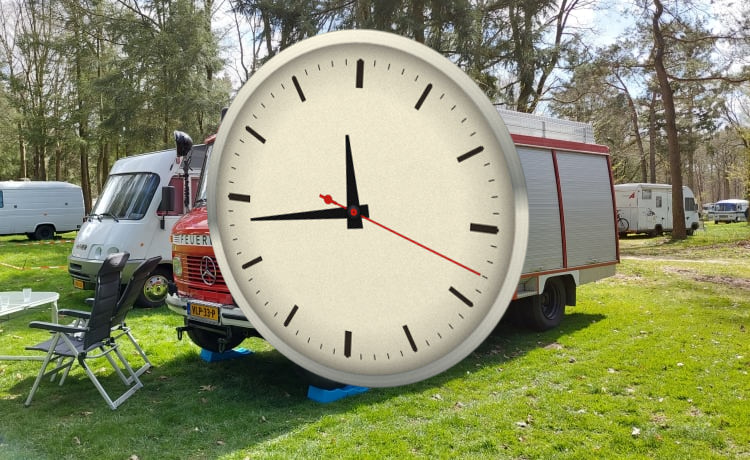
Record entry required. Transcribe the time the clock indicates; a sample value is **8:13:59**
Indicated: **11:43:18**
